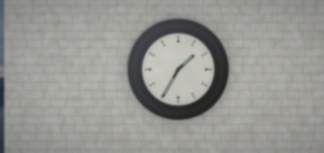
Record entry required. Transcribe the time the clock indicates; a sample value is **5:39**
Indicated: **1:35**
